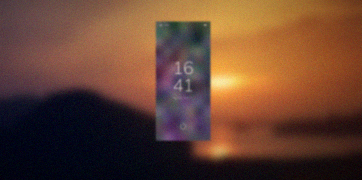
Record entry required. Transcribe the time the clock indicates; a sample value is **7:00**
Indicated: **16:41**
